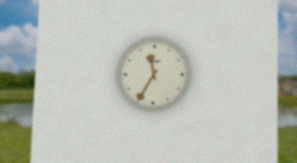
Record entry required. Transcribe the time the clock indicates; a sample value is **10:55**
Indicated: **11:35**
